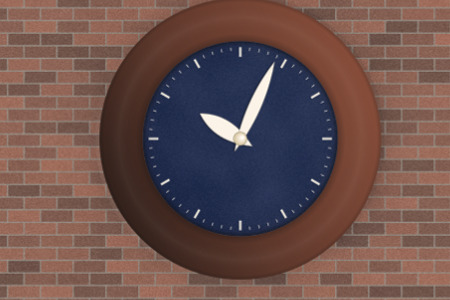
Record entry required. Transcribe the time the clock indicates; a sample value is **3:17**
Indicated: **10:04**
